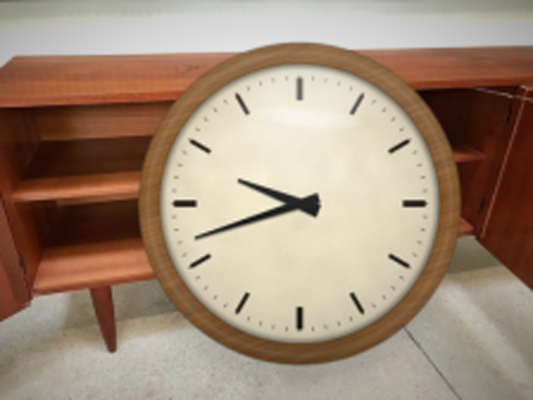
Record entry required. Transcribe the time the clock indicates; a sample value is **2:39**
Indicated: **9:42**
